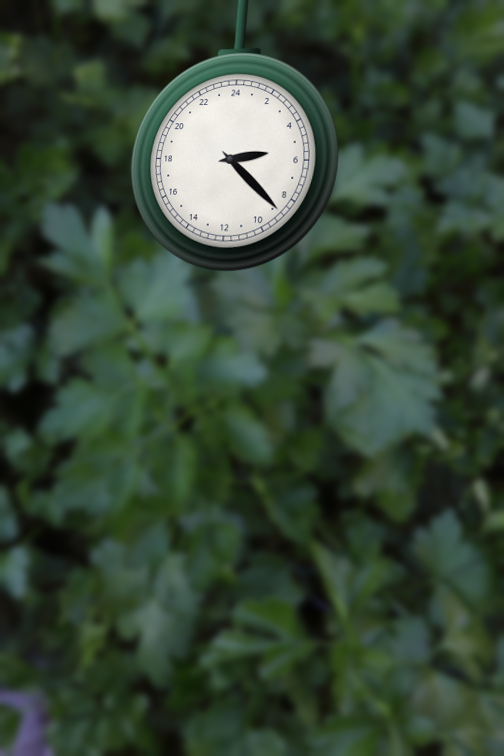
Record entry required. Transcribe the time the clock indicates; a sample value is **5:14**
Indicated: **5:22**
